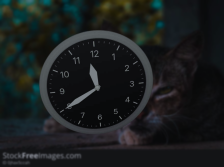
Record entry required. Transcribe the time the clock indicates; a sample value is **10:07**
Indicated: **11:40**
